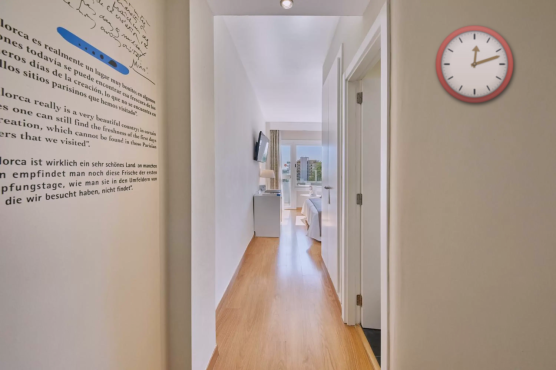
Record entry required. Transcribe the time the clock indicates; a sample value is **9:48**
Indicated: **12:12**
